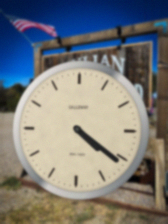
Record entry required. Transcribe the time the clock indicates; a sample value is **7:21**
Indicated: **4:21**
